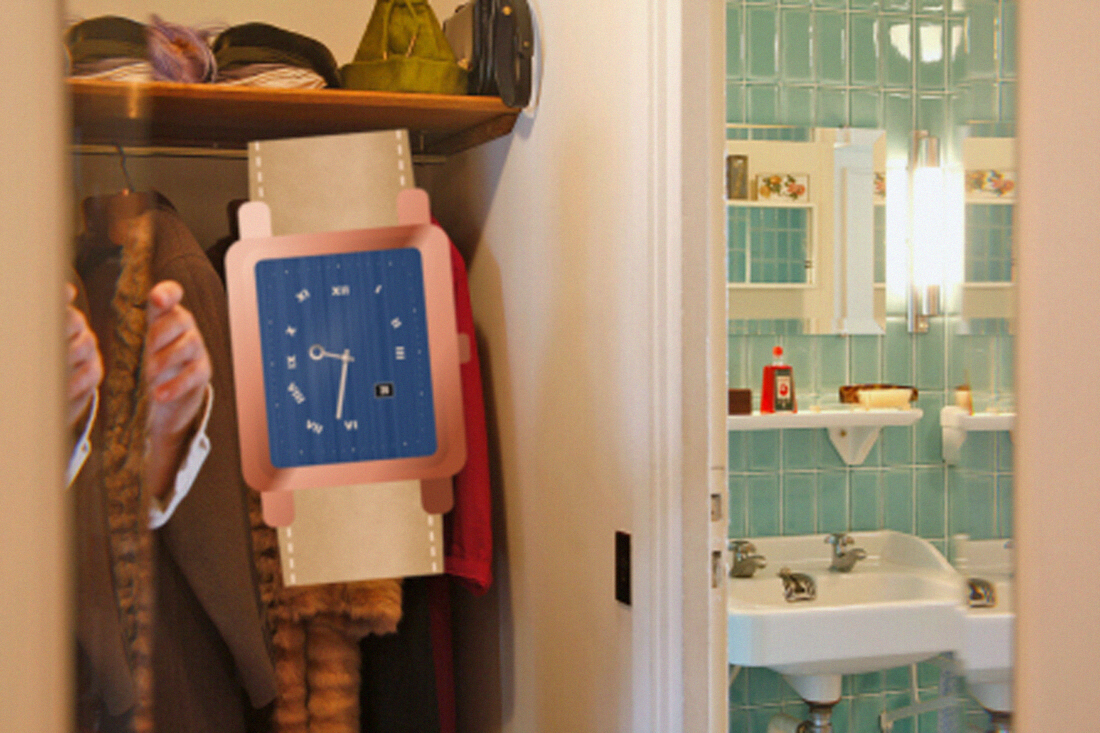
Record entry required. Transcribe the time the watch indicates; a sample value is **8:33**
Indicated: **9:32**
